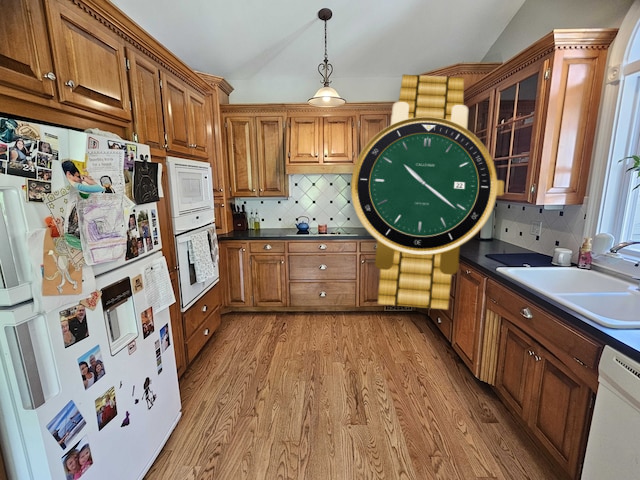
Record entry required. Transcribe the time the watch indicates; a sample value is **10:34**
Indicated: **10:21**
